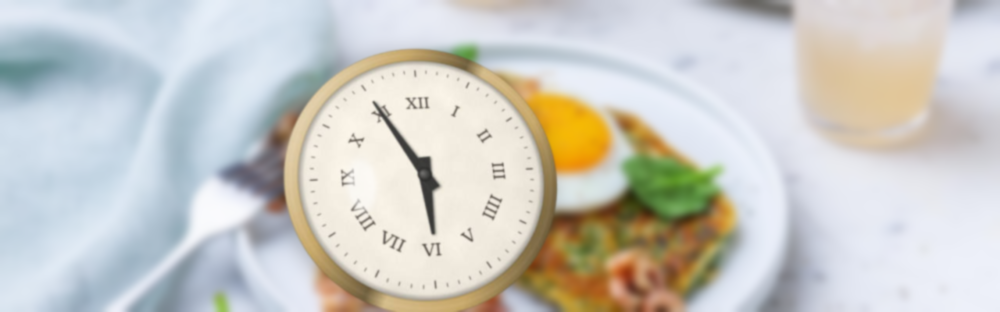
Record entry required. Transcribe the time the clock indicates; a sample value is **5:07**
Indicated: **5:55**
